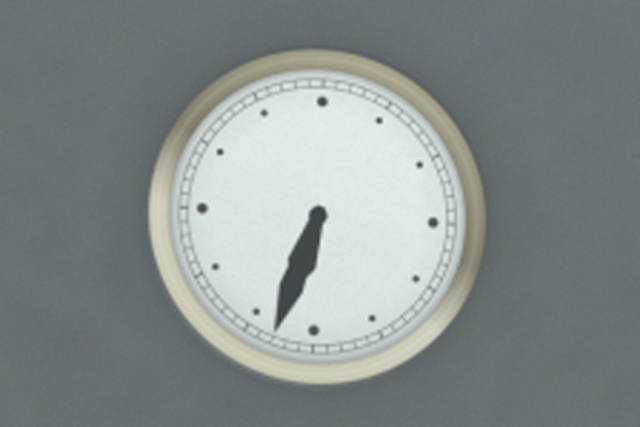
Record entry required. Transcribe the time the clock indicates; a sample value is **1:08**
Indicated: **6:33**
